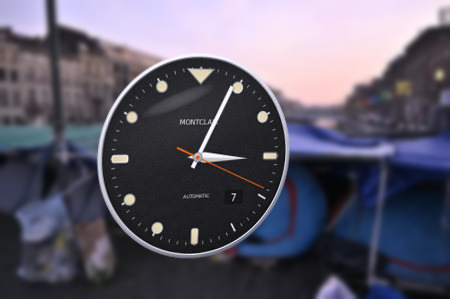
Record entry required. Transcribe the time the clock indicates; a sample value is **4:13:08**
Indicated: **3:04:19**
